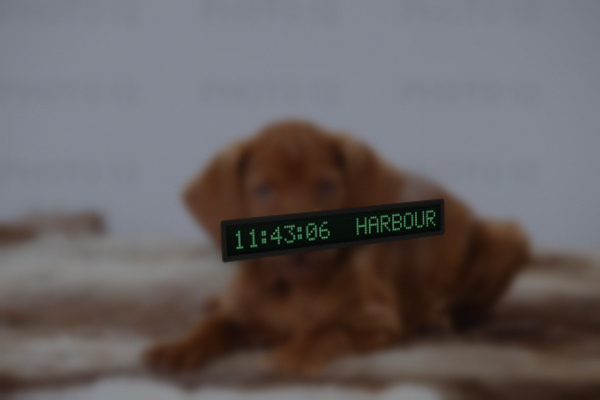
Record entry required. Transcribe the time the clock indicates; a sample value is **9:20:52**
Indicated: **11:43:06**
